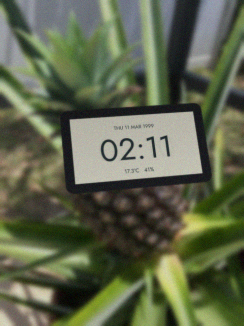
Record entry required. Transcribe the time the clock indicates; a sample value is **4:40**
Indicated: **2:11**
